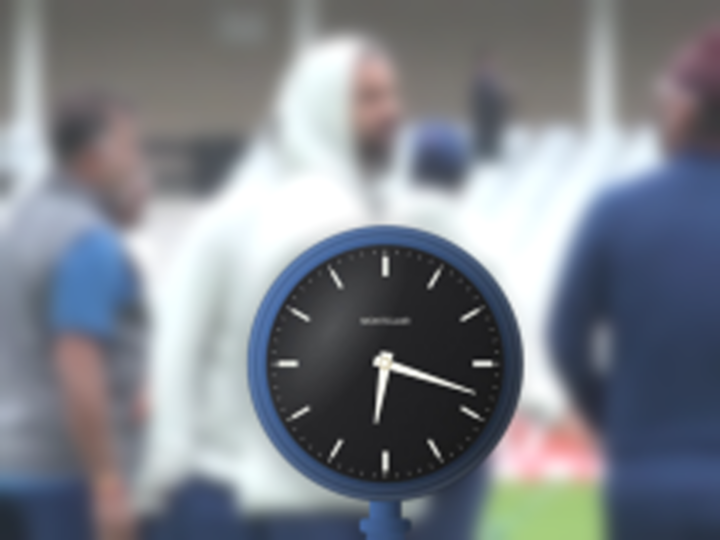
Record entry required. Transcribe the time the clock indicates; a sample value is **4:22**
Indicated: **6:18**
